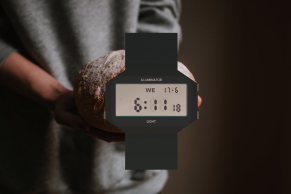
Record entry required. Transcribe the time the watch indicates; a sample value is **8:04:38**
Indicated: **6:11:18**
